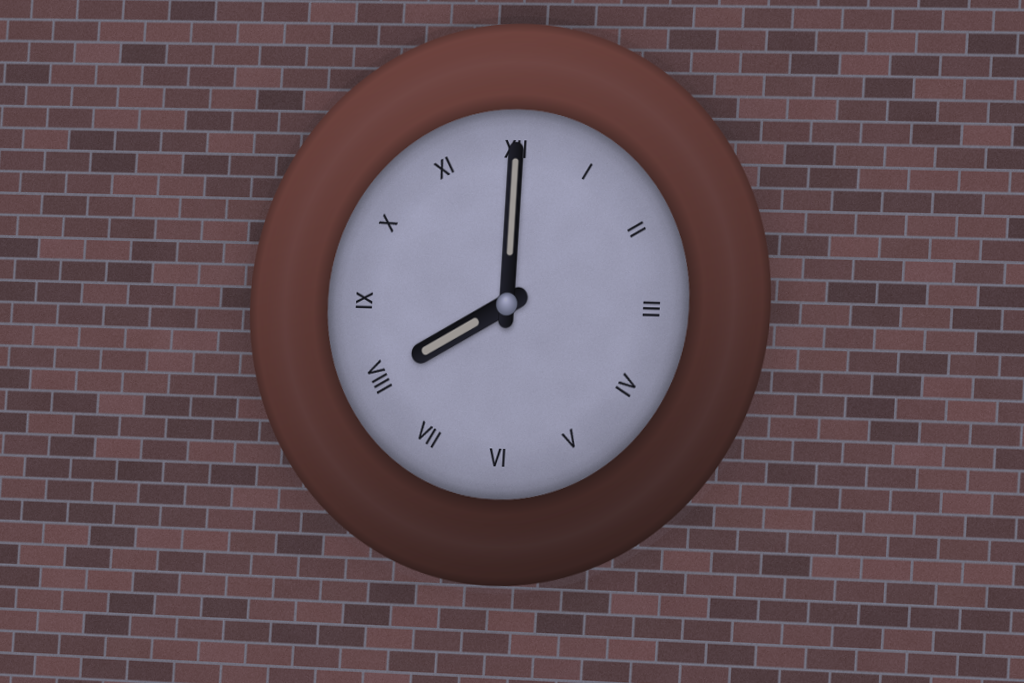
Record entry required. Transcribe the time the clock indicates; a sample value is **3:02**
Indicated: **8:00**
